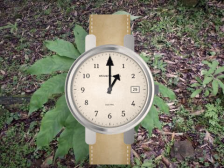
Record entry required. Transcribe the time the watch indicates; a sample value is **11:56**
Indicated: **1:00**
